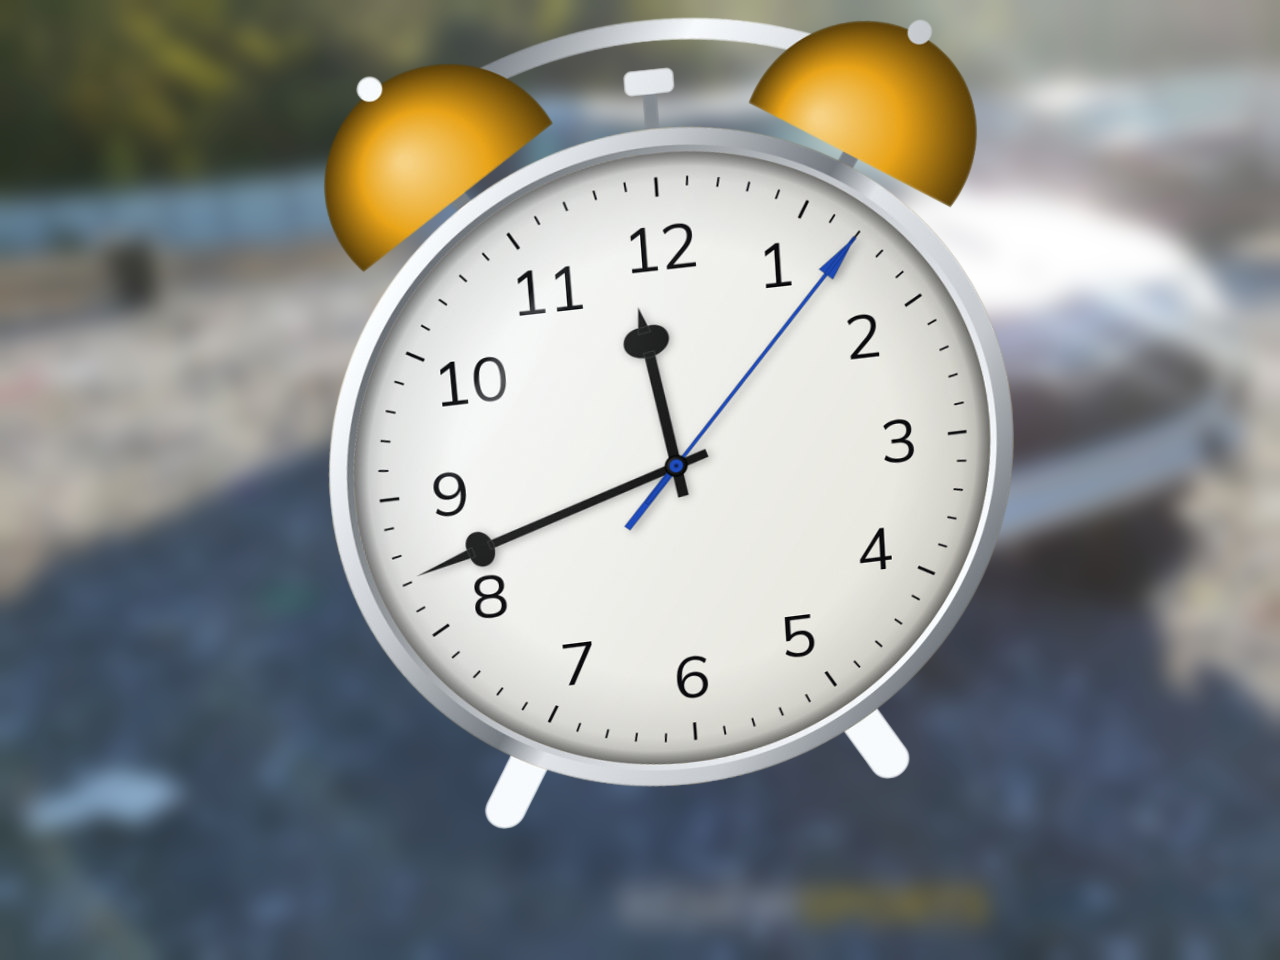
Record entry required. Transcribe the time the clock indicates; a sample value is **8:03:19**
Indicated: **11:42:07**
